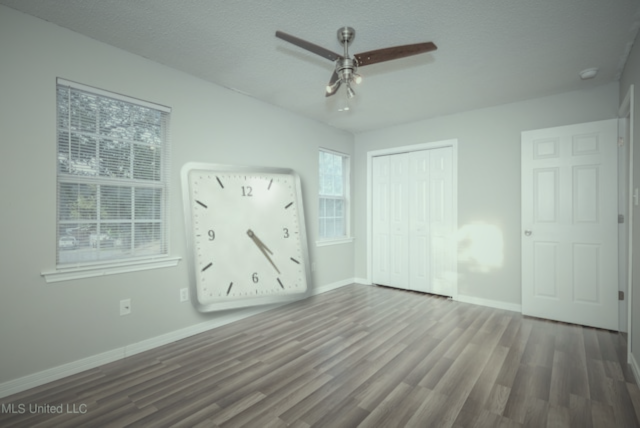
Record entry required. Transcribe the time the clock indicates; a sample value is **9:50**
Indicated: **4:24**
